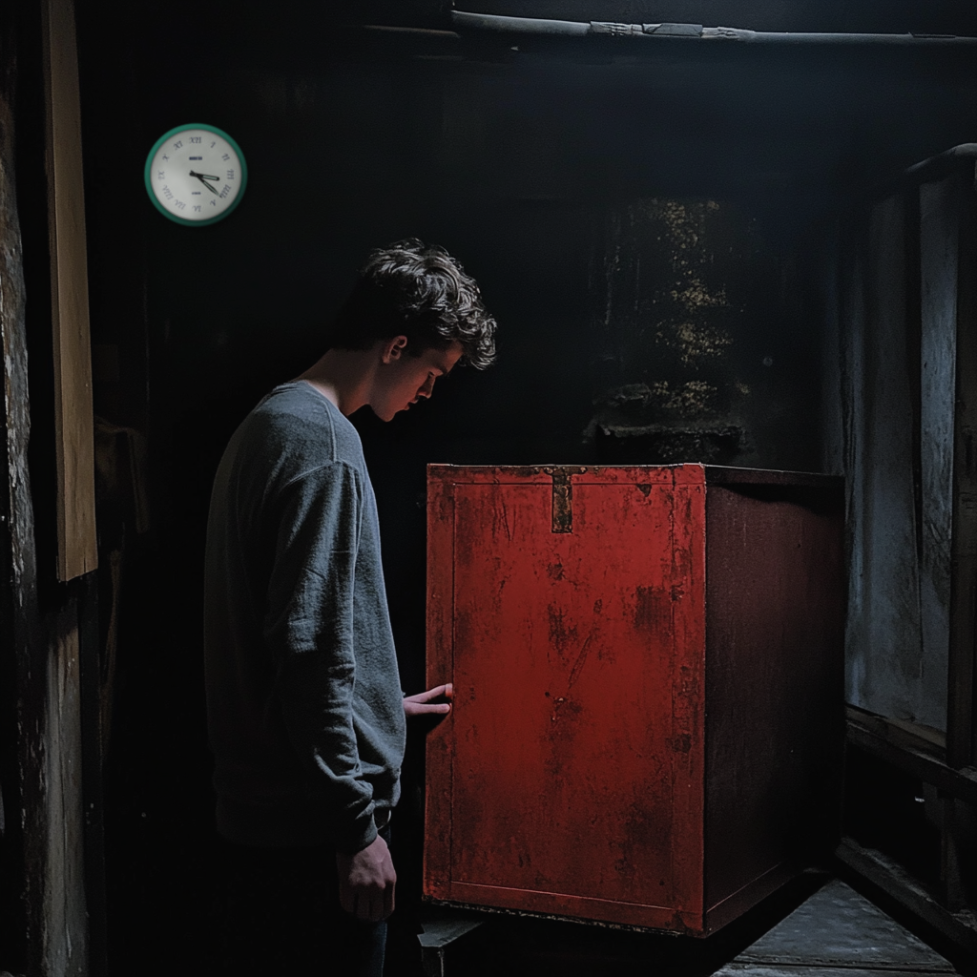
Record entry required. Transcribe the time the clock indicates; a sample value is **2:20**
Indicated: **3:22**
